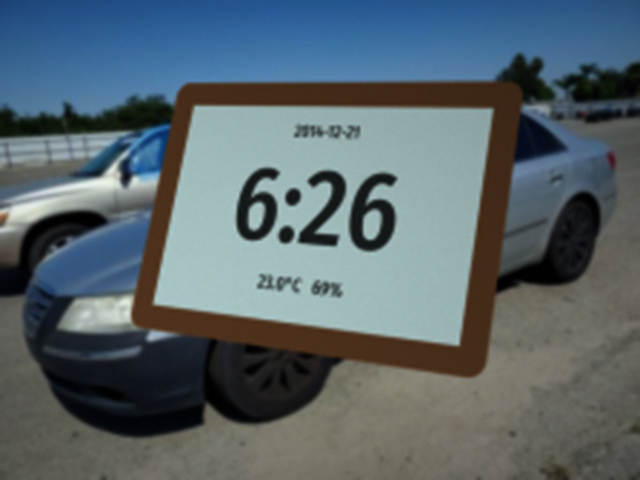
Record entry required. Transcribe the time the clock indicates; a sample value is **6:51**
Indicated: **6:26**
